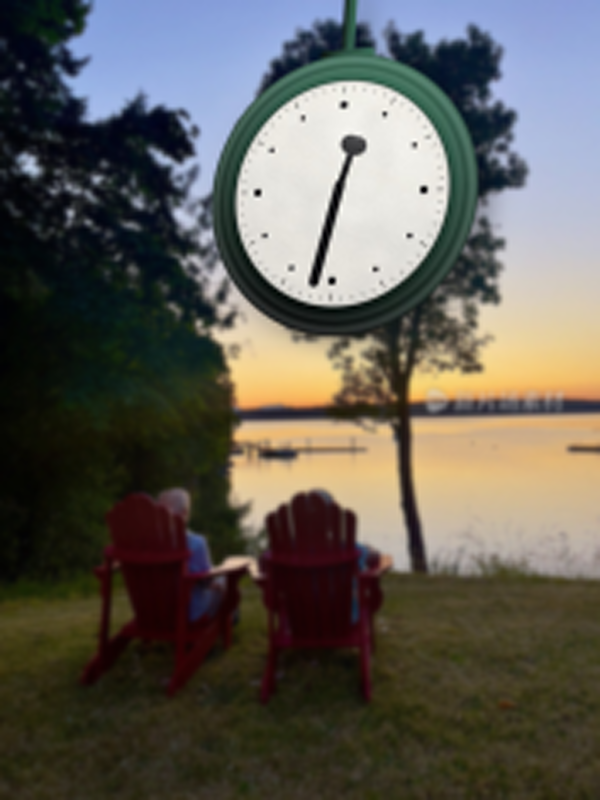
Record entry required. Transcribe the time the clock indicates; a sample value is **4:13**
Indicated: **12:32**
